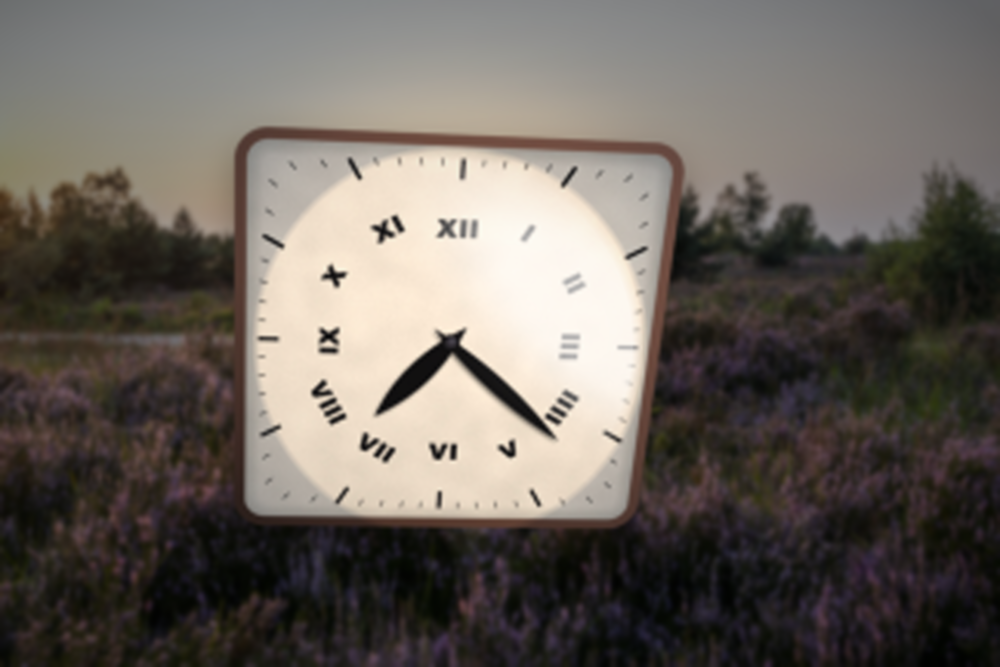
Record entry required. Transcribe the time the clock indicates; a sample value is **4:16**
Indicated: **7:22**
